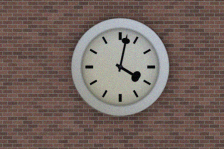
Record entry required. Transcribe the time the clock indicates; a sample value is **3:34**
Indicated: **4:02**
